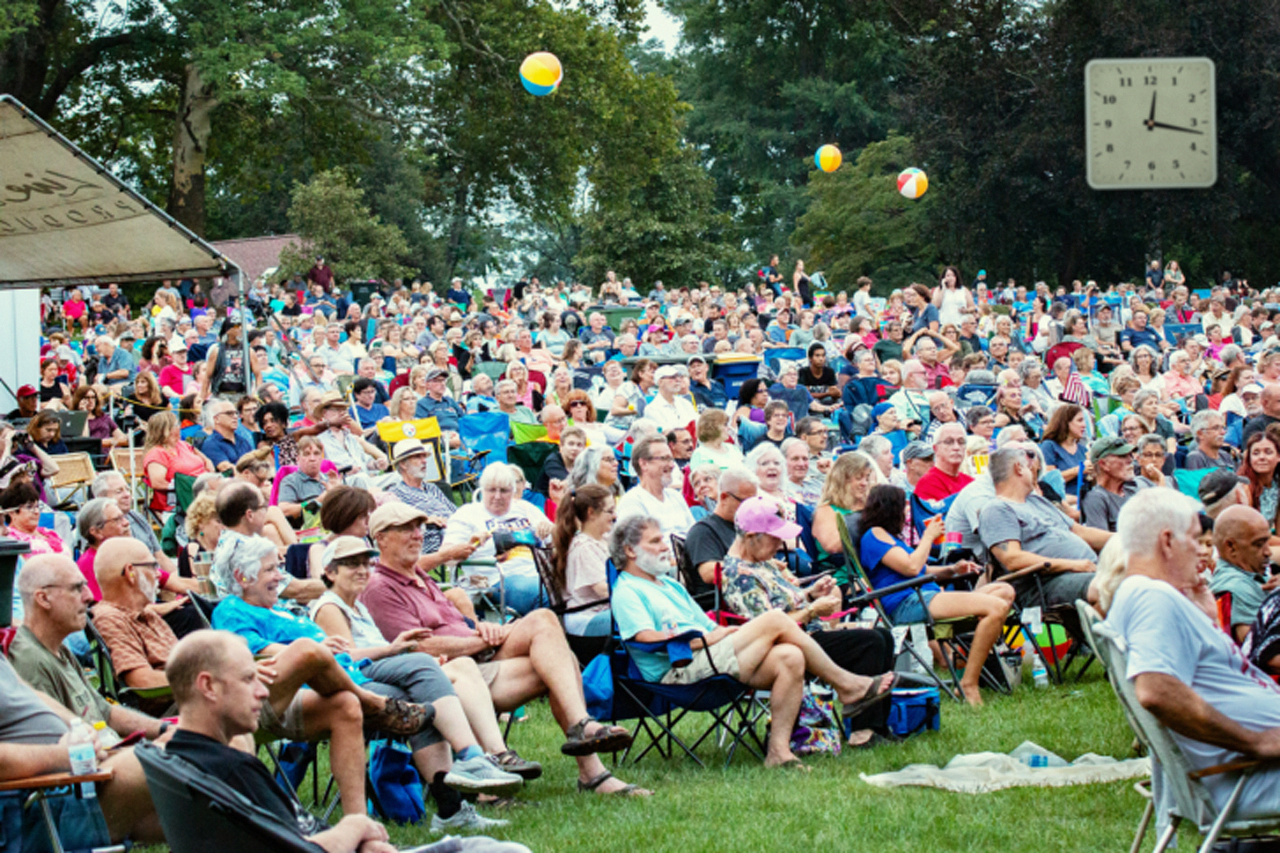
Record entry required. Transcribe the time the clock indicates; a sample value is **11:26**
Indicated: **12:17**
